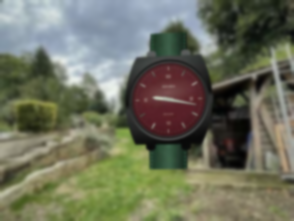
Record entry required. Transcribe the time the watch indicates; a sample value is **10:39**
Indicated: **9:17**
